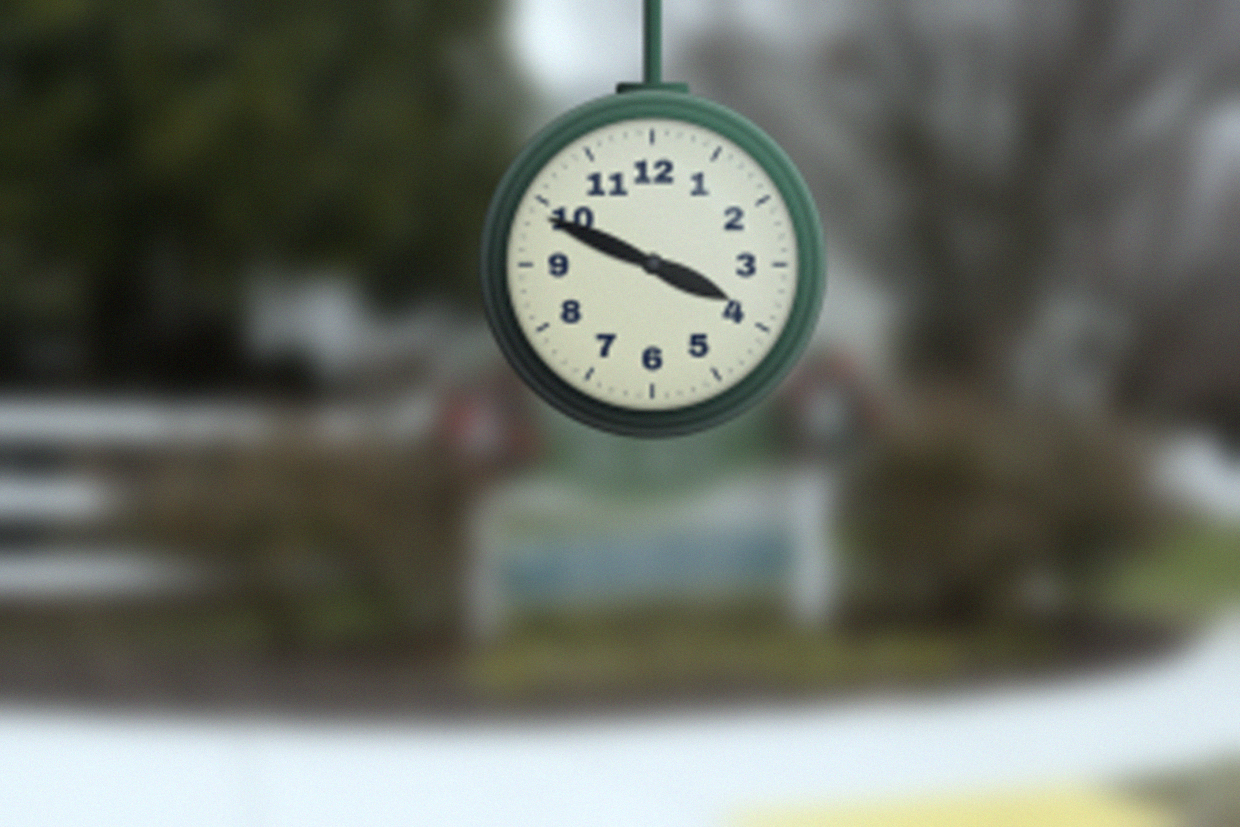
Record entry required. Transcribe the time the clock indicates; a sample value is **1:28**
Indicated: **3:49**
